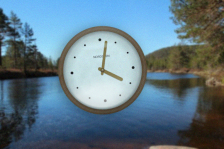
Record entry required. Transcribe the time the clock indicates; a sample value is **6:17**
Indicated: **4:02**
